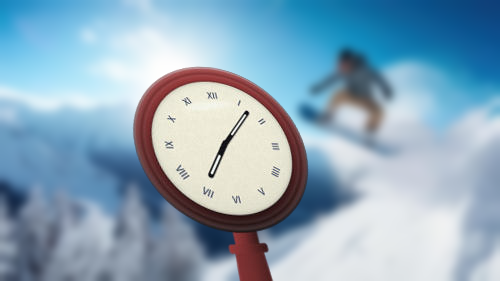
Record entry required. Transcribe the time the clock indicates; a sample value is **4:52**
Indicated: **7:07**
